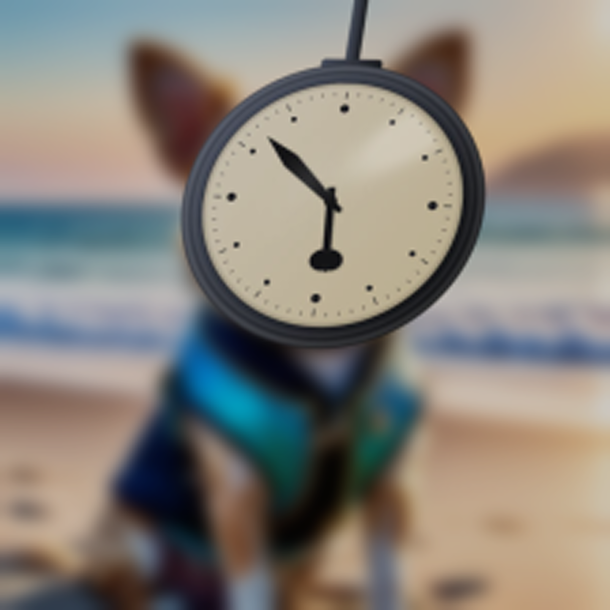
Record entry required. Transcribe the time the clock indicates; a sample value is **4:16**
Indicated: **5:52**
